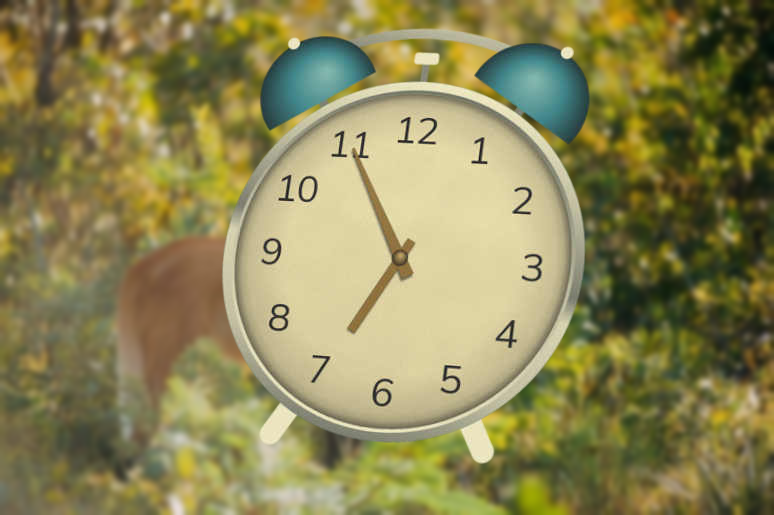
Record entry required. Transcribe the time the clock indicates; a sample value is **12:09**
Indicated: **6:55**
